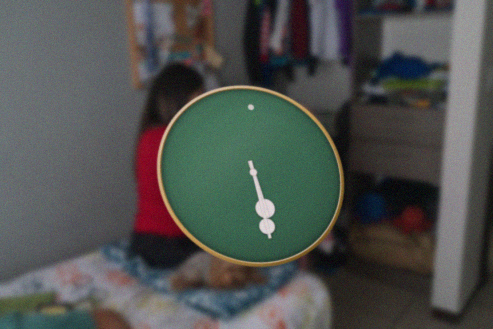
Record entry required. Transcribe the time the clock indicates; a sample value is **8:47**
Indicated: **5:28**
